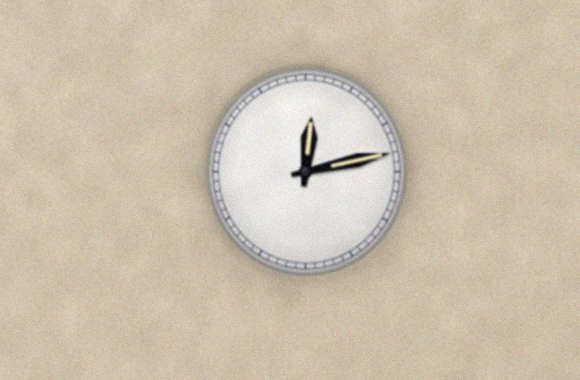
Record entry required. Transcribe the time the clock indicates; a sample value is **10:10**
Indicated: **12:13**
